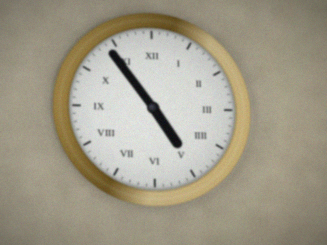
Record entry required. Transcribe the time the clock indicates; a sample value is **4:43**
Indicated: **4:54**
